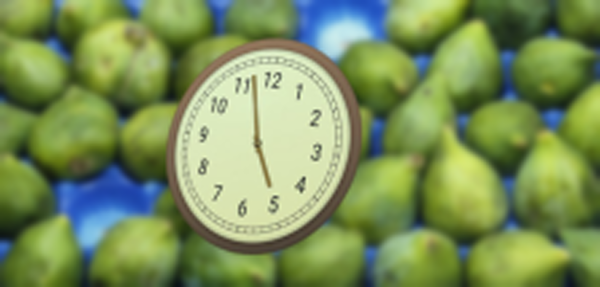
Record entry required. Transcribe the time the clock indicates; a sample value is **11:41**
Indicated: **4:57**
